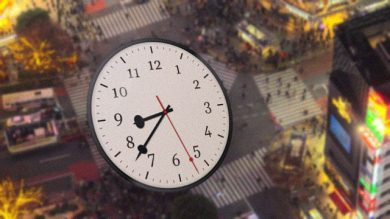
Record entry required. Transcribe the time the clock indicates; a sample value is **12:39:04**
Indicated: **8:37:27**
